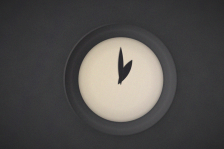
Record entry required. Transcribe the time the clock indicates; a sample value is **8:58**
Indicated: **1:00**
